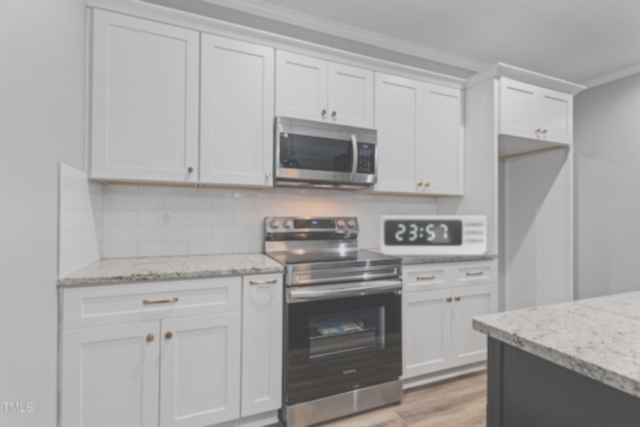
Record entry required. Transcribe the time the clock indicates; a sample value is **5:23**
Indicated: **23:57**
